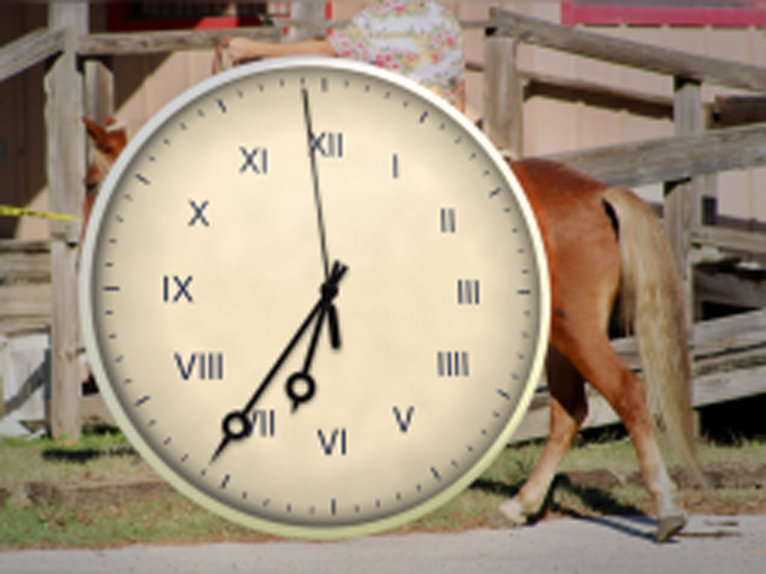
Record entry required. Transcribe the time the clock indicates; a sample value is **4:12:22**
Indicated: **6:35:59**
